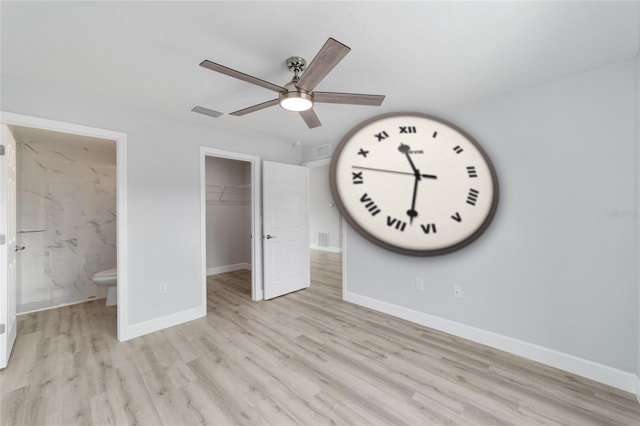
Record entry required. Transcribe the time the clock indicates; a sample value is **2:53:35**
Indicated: **11:32:47**
